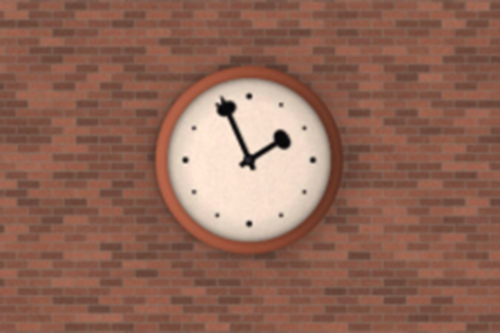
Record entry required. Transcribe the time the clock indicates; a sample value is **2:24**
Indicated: **1:56**
